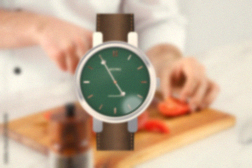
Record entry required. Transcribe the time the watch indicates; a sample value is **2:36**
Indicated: **4:55**
